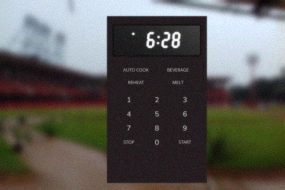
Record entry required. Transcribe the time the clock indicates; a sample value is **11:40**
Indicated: **6:28**
